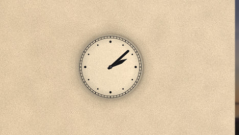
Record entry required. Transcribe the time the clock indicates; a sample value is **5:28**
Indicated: **2:08**
